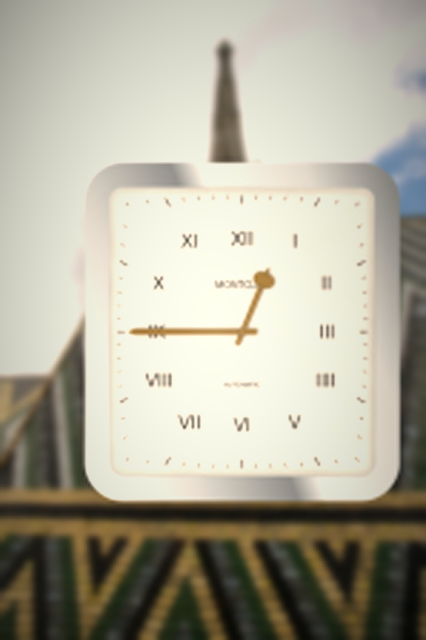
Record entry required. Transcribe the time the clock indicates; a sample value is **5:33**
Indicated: **12:45**
